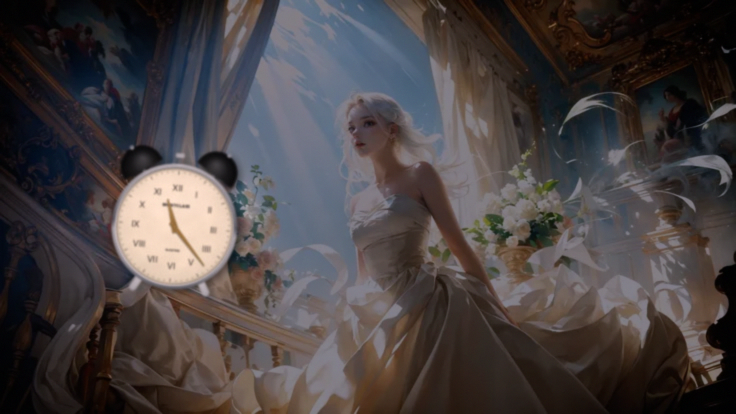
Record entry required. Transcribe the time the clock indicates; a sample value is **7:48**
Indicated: **11:23**
